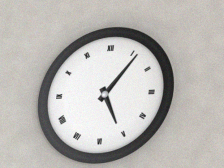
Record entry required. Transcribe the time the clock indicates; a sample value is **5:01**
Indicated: **5:06**
